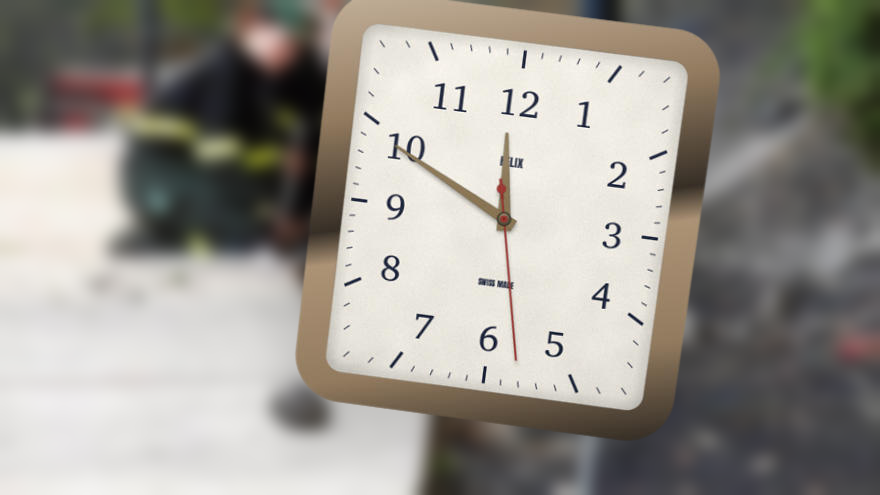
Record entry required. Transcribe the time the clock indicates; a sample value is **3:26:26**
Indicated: **11:49:28**
